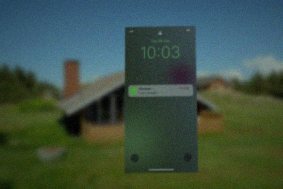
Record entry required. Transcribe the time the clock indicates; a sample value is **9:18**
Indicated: **10:03**
